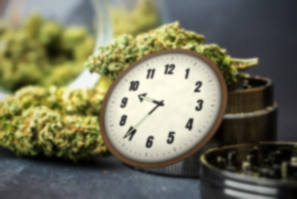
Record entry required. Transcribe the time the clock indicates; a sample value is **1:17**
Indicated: **9:36**
